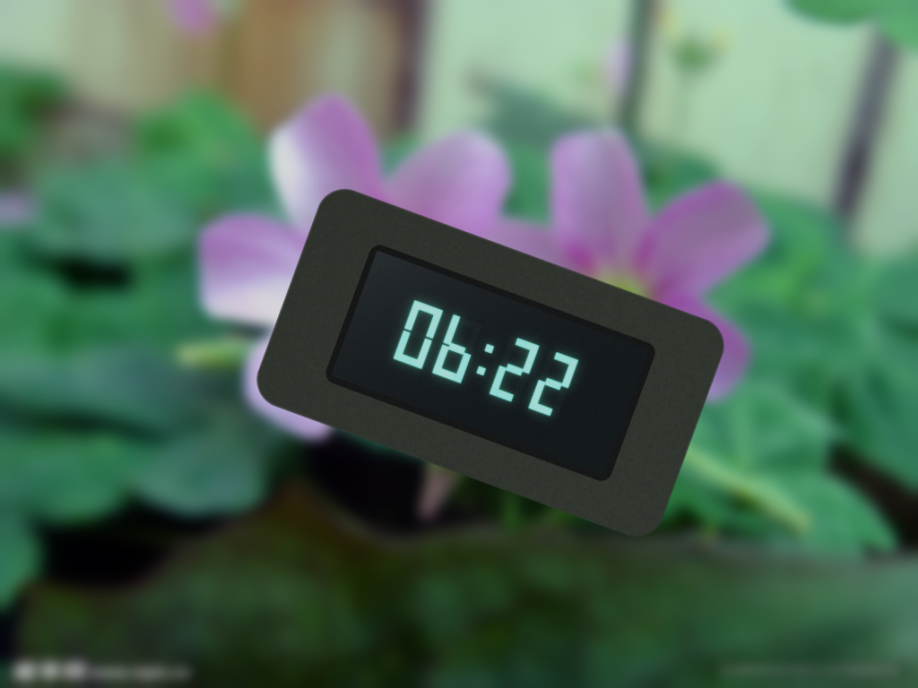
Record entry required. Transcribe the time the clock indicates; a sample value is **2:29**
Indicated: **6:22**
